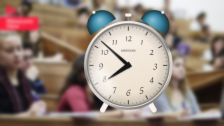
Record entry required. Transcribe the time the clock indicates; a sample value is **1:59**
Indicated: **7:52**
